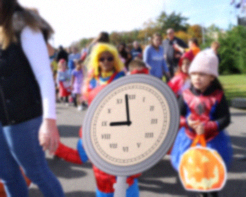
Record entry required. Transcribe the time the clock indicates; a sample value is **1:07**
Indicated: **8:58**
